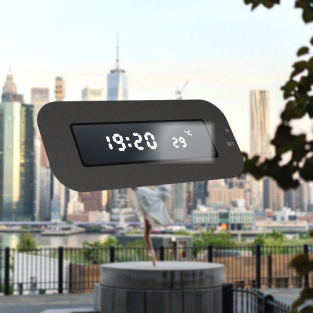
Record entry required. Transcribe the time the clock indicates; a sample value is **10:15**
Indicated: **19:20**
